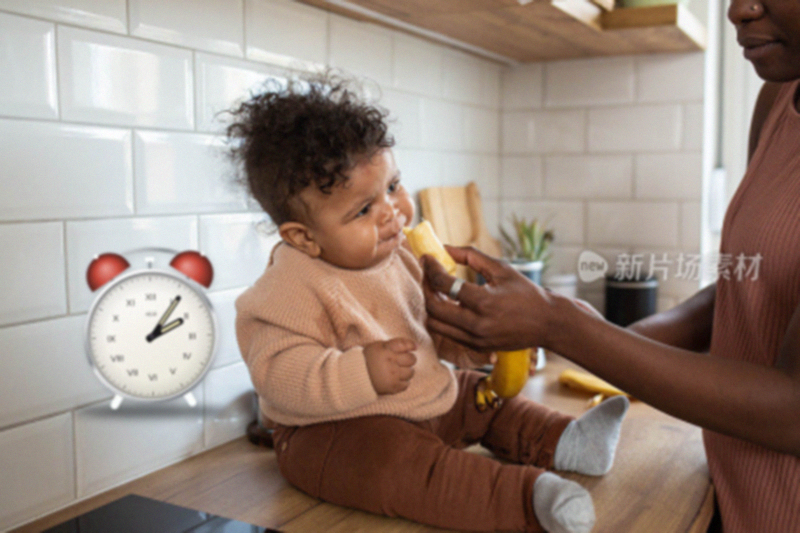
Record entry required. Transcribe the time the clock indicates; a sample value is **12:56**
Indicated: **2:06**
